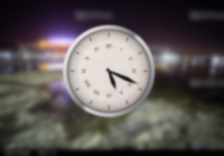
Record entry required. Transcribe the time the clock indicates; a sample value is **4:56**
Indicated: **5:19**
